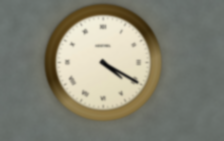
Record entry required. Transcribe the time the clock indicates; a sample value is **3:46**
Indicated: **4:20**
